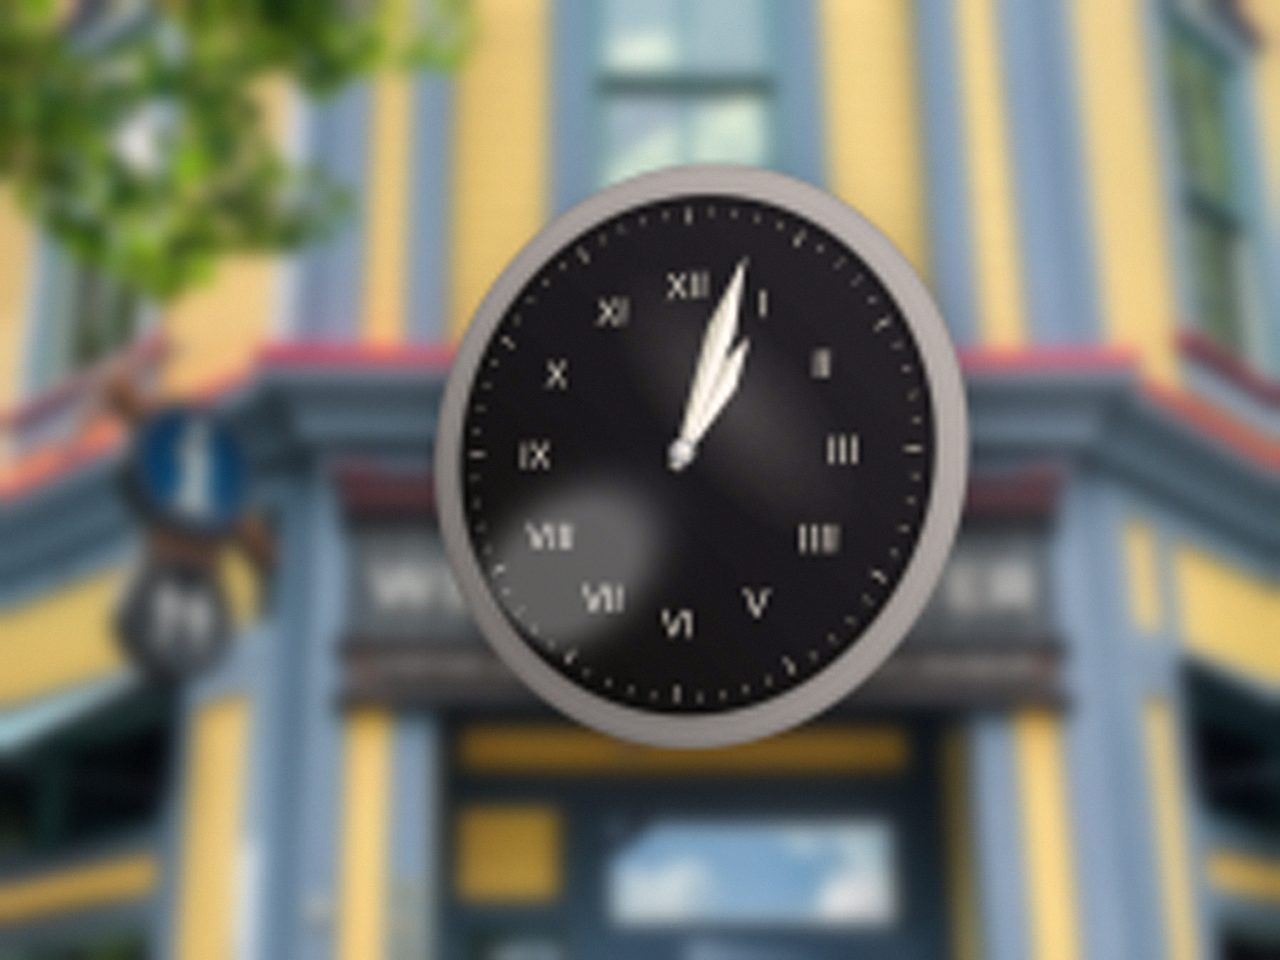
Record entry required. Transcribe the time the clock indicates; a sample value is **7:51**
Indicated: **1:03**
